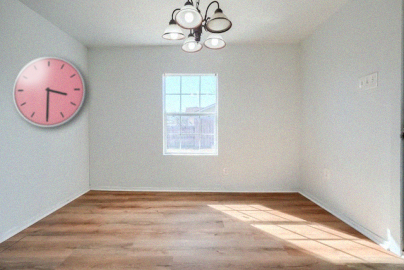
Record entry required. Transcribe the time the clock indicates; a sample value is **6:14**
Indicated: **3:30**
